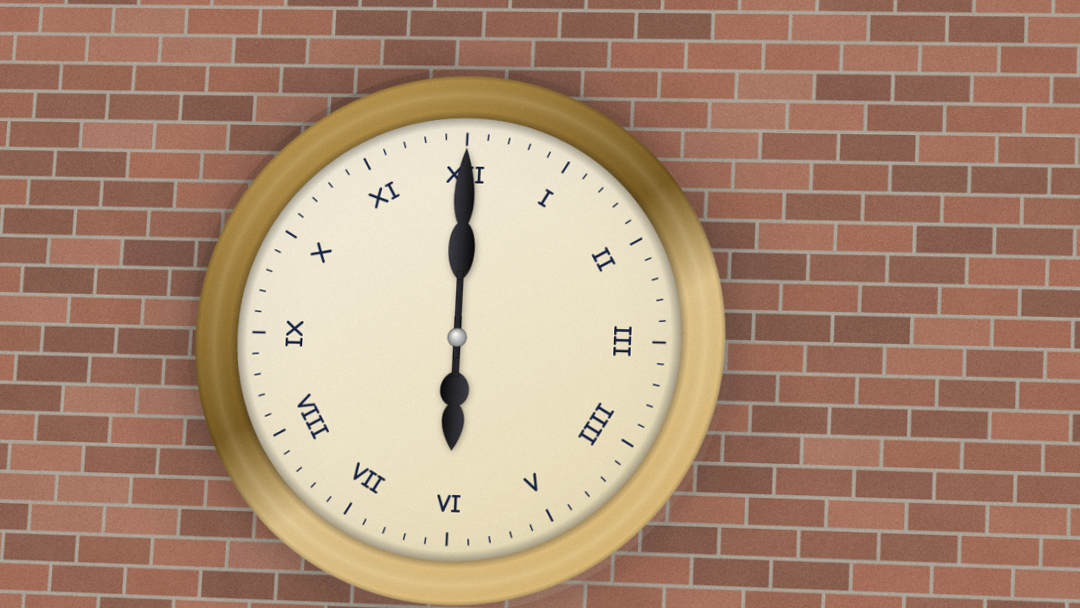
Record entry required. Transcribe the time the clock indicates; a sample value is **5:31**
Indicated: **6:00**
